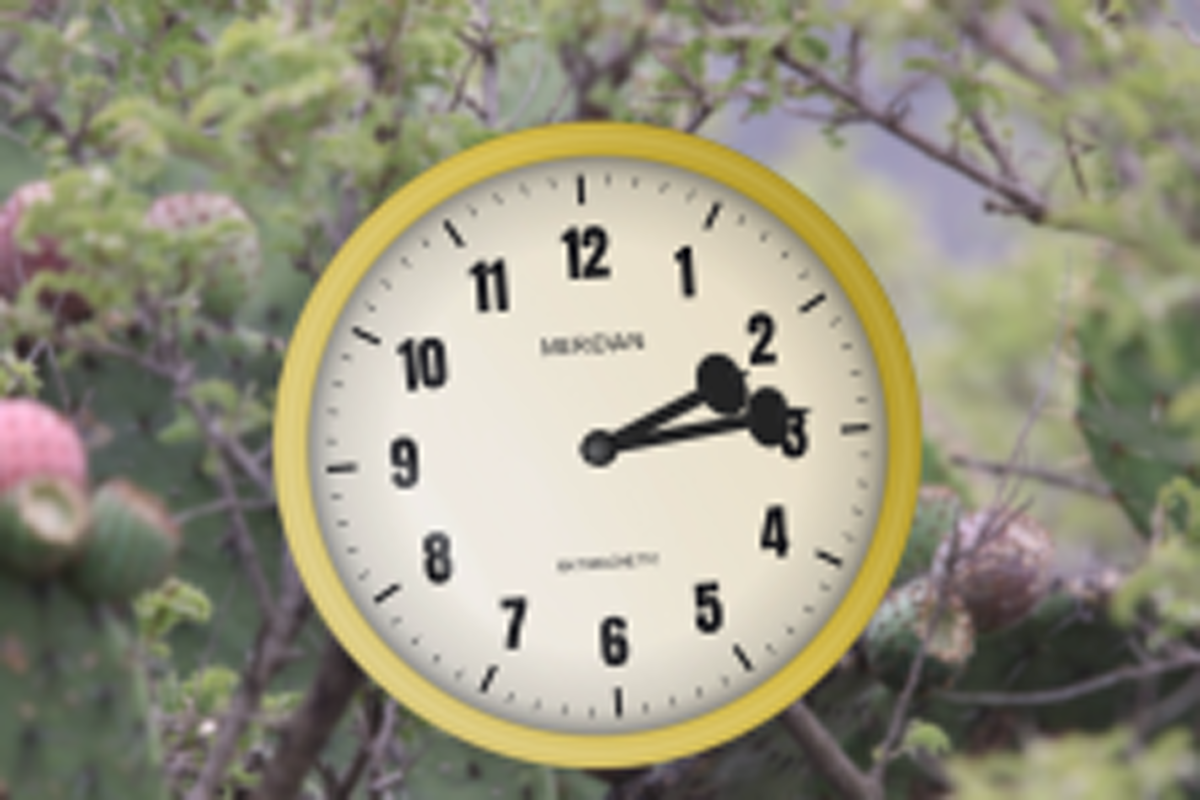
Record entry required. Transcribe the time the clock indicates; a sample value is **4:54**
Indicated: **2:14**
